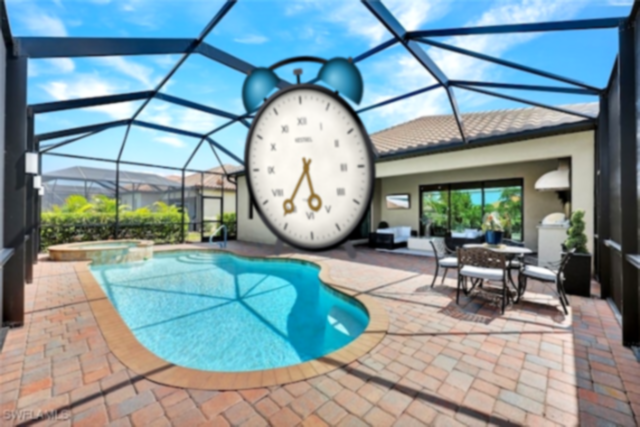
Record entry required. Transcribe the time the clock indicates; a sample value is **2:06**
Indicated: **5:36**
